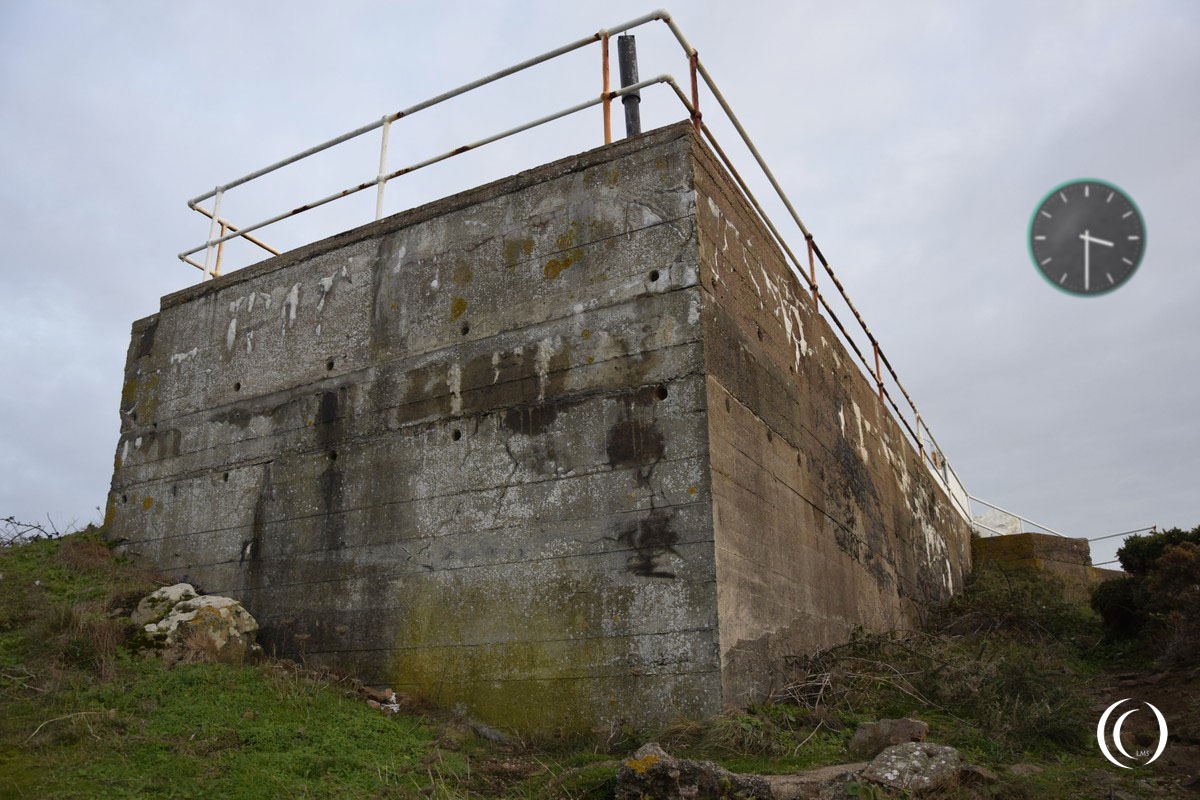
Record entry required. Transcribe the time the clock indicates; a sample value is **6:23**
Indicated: **3:30**
